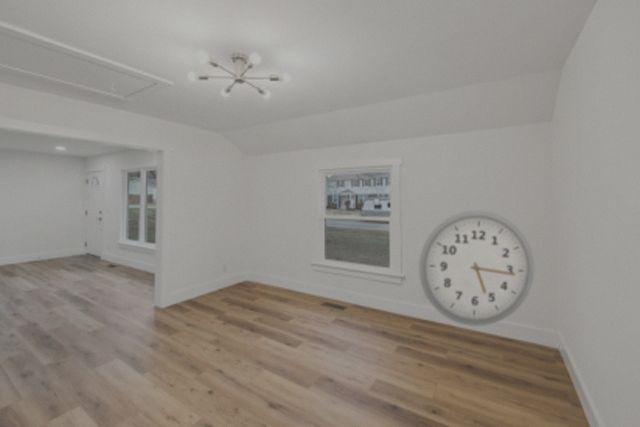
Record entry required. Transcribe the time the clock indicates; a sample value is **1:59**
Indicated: **5:16**
